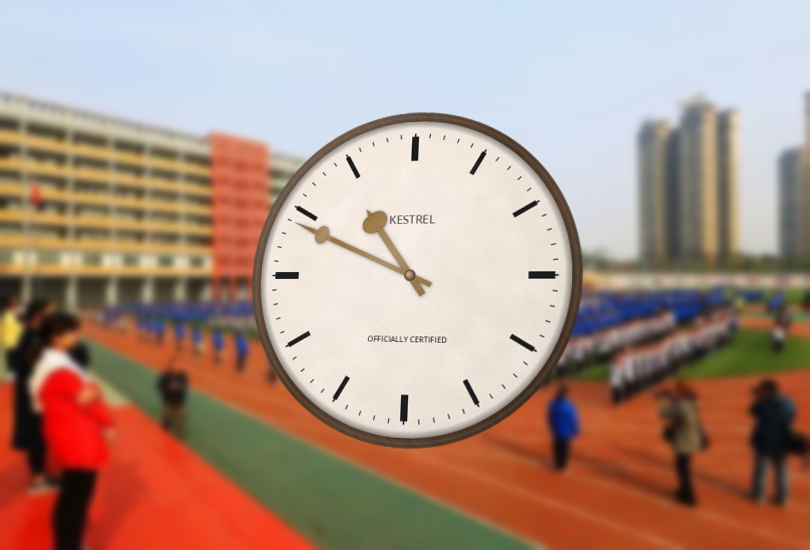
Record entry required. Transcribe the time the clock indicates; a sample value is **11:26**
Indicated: **10:49**
